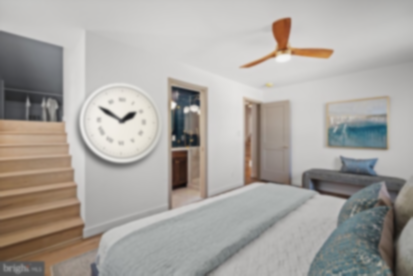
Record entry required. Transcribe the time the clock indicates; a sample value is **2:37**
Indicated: **1:50**
